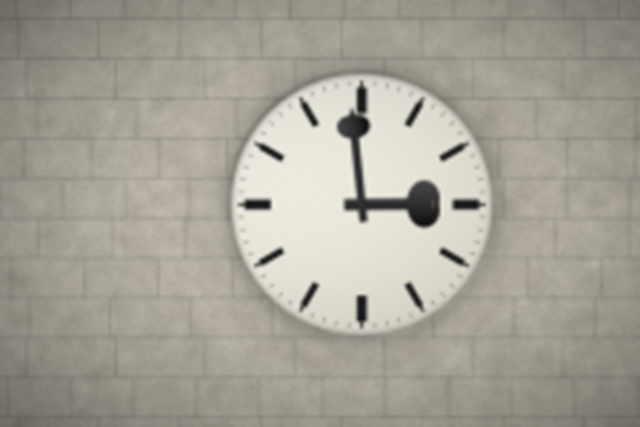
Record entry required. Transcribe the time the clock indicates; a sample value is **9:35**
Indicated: **2:59**
